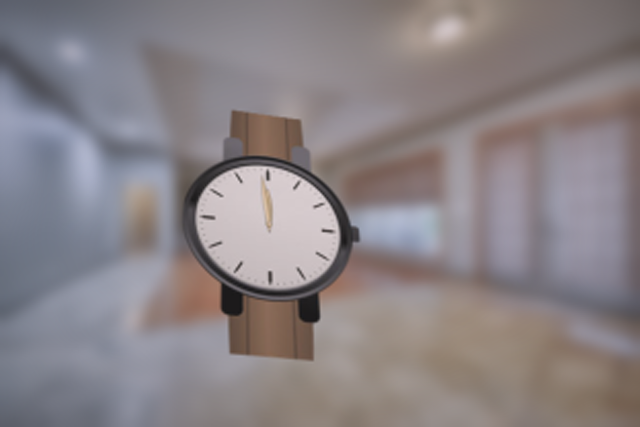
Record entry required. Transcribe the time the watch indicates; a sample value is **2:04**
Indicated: **11:59**
